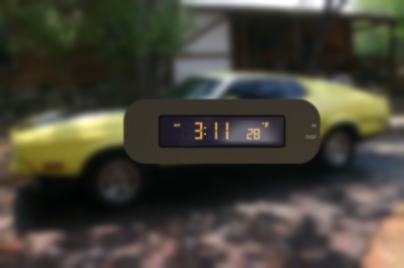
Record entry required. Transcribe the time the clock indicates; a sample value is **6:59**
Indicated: **3:11**
